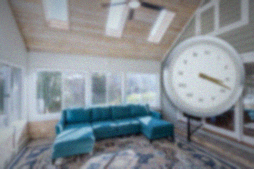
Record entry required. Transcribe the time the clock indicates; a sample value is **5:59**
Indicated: **3:18**
